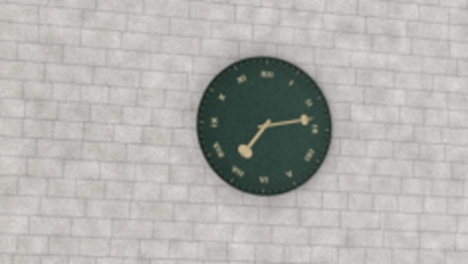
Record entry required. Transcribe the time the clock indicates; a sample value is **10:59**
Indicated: **7:13**
